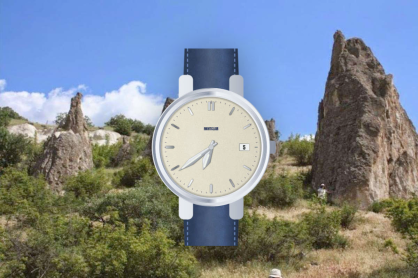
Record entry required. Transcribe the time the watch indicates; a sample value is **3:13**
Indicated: **6:39**
